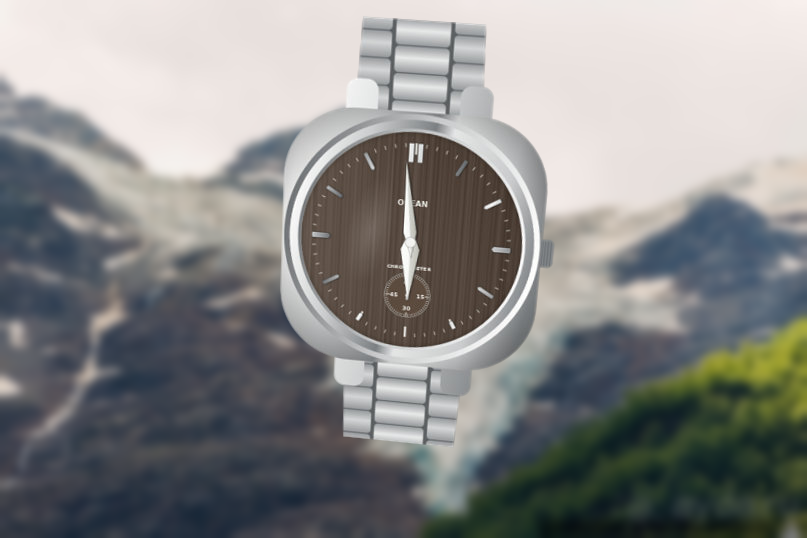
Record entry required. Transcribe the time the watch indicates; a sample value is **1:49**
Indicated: **5:59**
